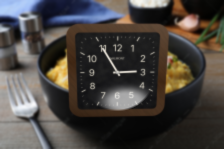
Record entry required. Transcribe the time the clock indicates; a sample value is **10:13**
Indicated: **2:55**
